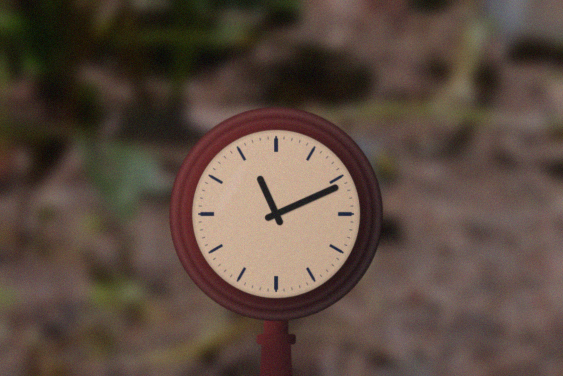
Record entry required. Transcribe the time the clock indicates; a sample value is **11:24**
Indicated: **11:11**
